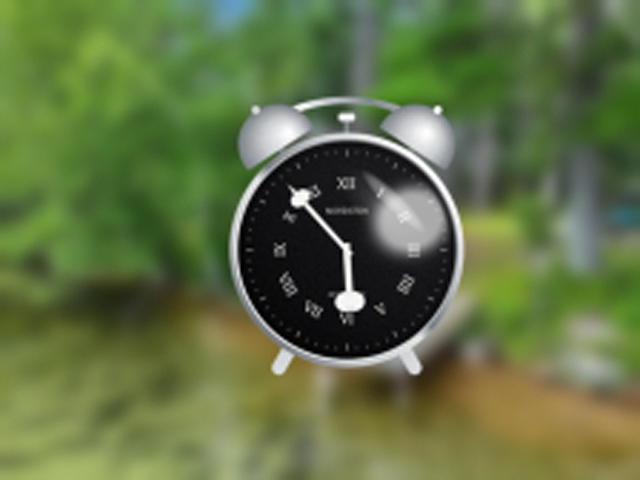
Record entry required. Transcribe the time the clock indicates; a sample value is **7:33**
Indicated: **5:53**
